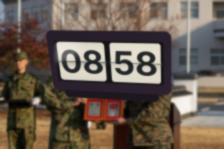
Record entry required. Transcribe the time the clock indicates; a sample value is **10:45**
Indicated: **8:58**
